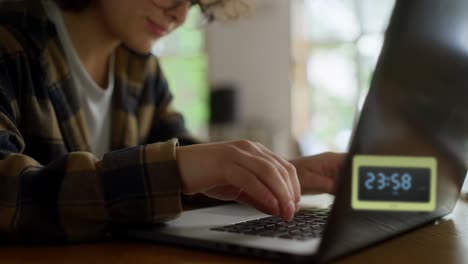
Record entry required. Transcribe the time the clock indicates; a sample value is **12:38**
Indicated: **23:58**
